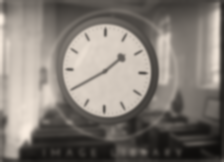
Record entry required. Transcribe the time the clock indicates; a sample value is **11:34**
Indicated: **1:40**
